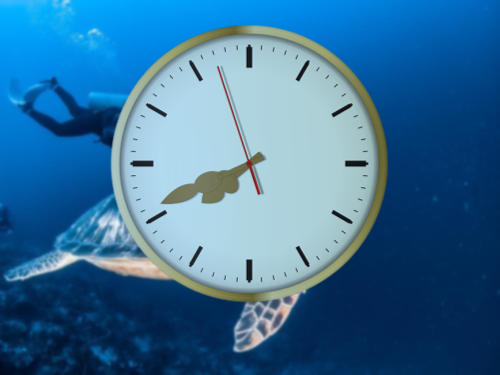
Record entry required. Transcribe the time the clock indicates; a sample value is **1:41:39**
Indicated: **7:40:57**
